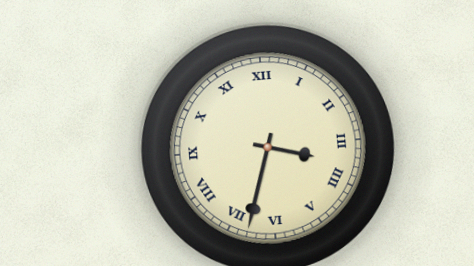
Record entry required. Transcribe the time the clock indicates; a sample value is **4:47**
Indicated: **3:33**
